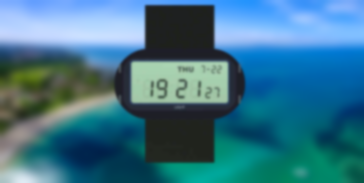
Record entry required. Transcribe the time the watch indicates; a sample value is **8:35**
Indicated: **19:21**
